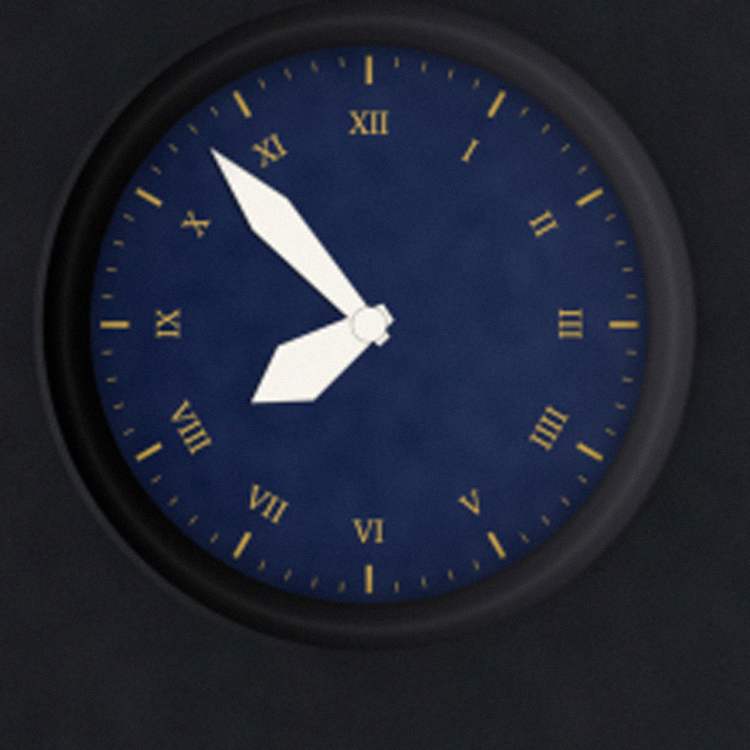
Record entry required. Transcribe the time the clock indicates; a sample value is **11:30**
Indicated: **7:53**
